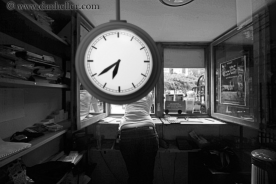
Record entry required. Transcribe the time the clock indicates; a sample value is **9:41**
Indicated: **6:39**
